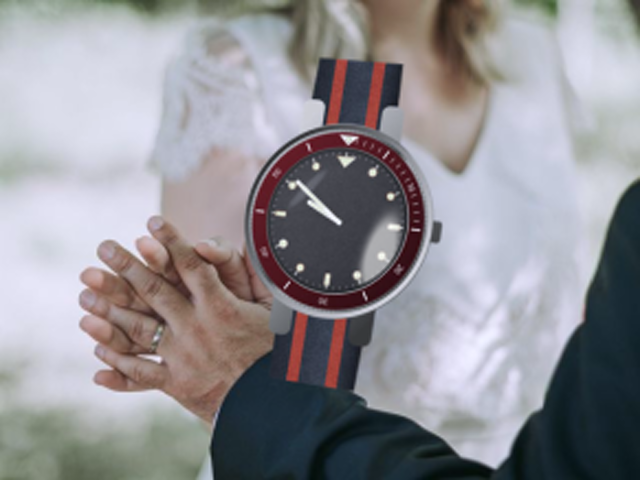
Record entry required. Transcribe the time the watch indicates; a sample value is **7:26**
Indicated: **9:51**
